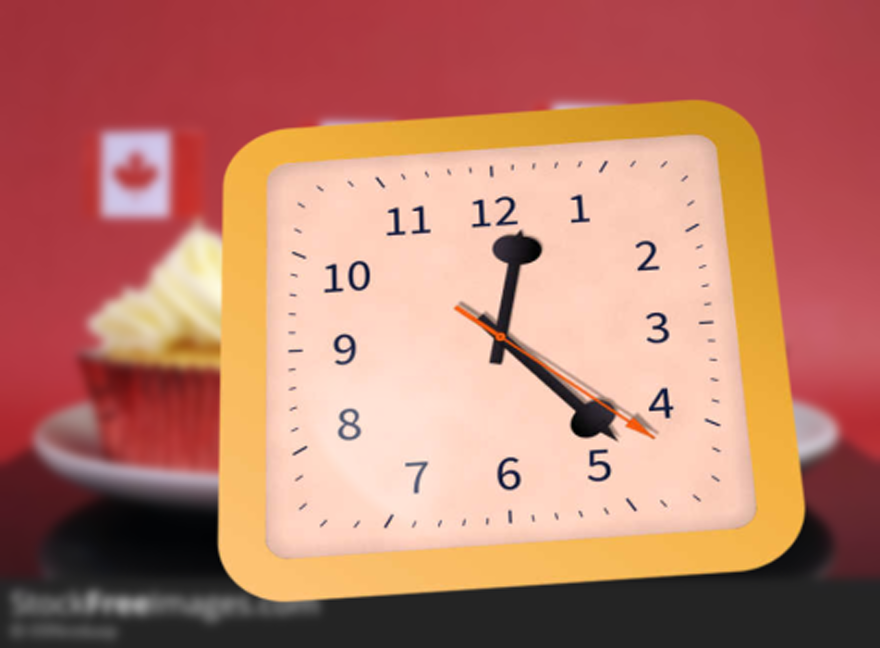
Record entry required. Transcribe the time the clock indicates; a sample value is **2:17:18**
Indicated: **12:23:22**
